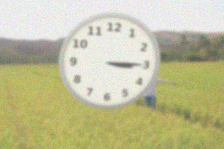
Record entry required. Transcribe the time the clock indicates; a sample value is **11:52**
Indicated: **3:15**
